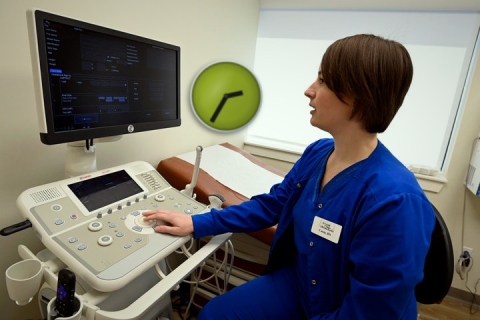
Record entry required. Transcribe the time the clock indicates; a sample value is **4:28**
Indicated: **2:35**
